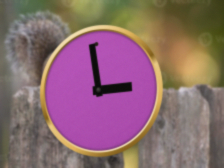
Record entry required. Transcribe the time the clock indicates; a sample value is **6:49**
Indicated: **2:59**
